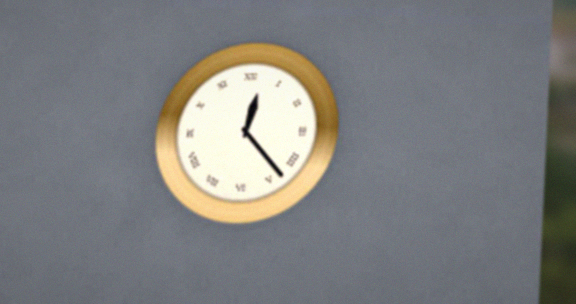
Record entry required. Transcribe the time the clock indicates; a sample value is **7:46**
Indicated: **12:23**
